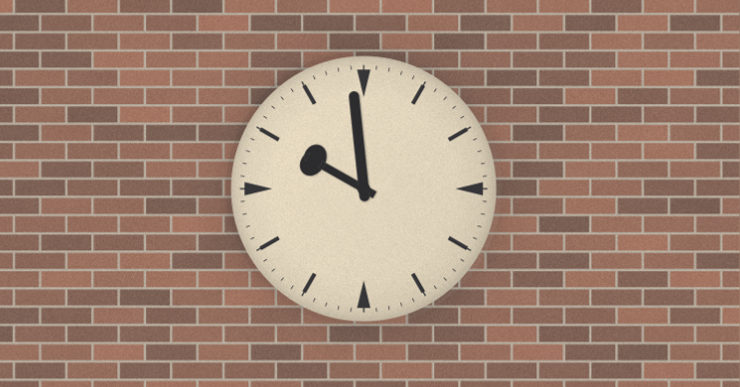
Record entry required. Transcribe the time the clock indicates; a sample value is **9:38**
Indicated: **9:59**
